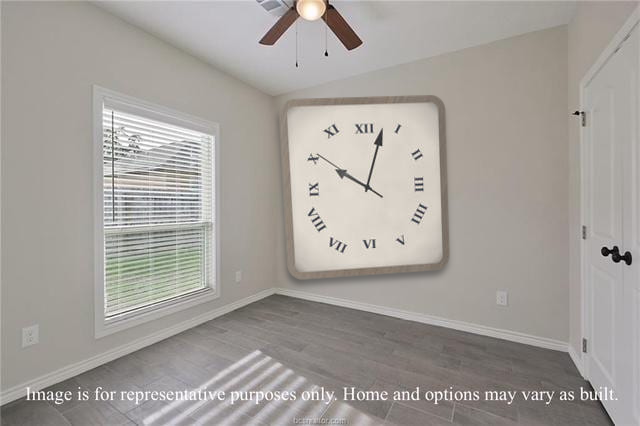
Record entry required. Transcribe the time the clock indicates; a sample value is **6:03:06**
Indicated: **10:02:51**
